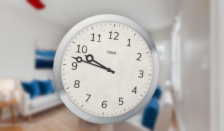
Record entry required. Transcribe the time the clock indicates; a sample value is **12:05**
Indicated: **9:47**
